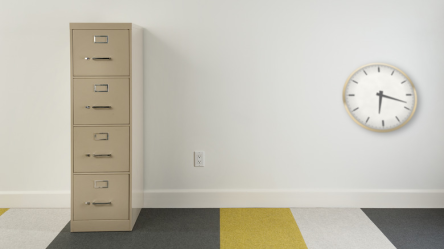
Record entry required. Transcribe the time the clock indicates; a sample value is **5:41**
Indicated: **6:18**
